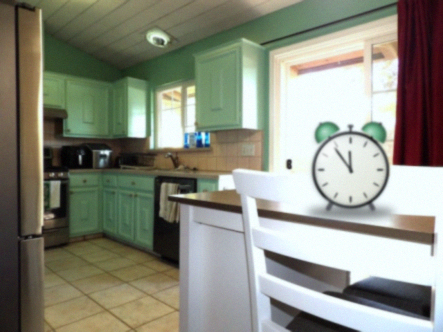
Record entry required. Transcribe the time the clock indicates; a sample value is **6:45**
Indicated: **11:54**
